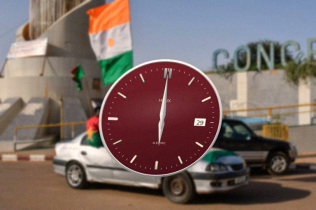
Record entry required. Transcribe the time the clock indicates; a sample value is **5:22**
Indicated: **6:00**
